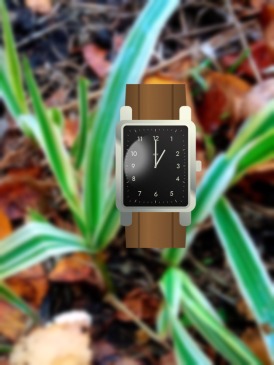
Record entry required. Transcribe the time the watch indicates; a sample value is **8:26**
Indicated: **1:00**
